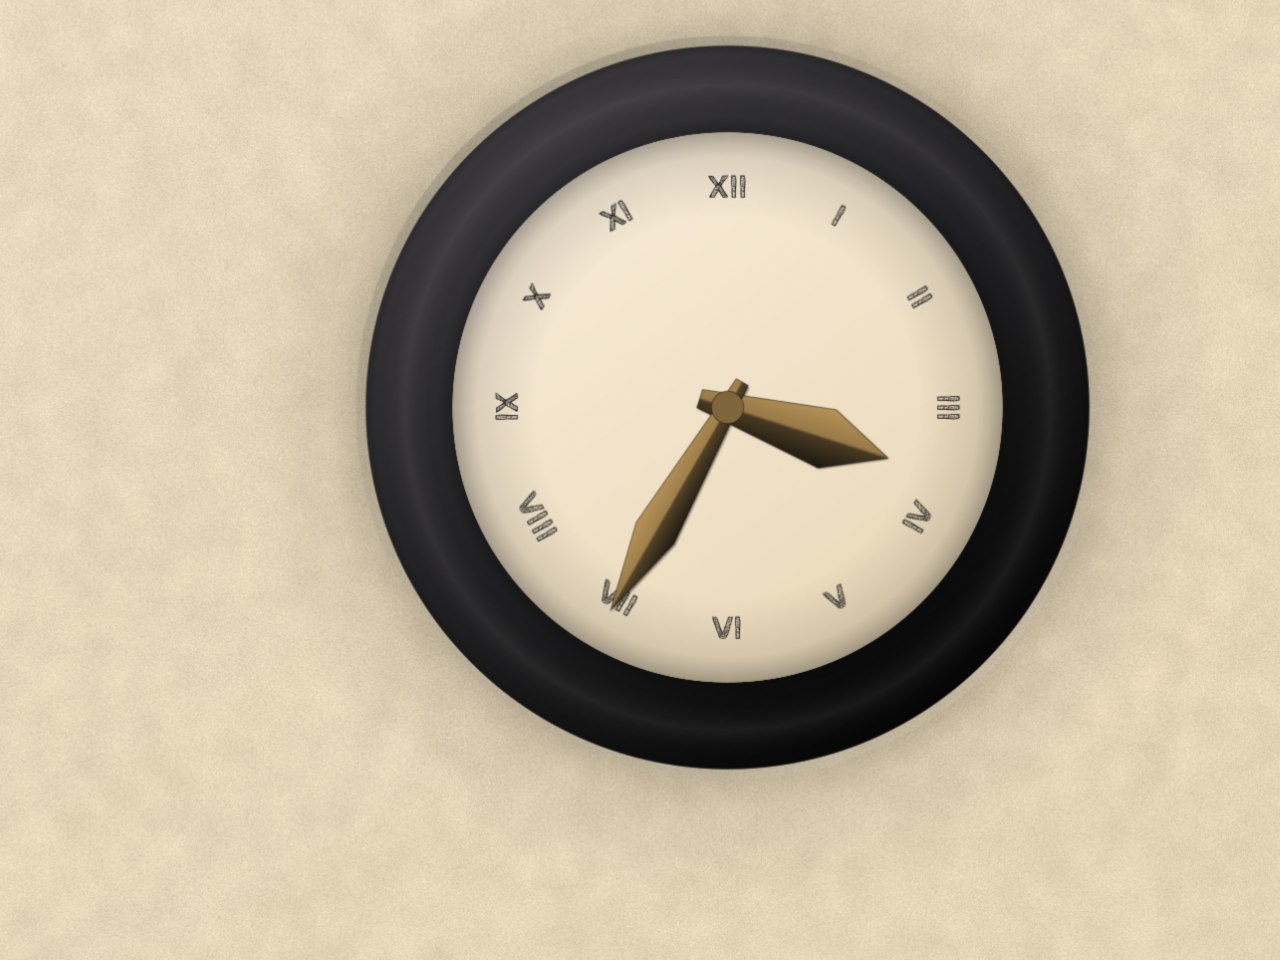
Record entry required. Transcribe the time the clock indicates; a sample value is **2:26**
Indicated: **3:35**
